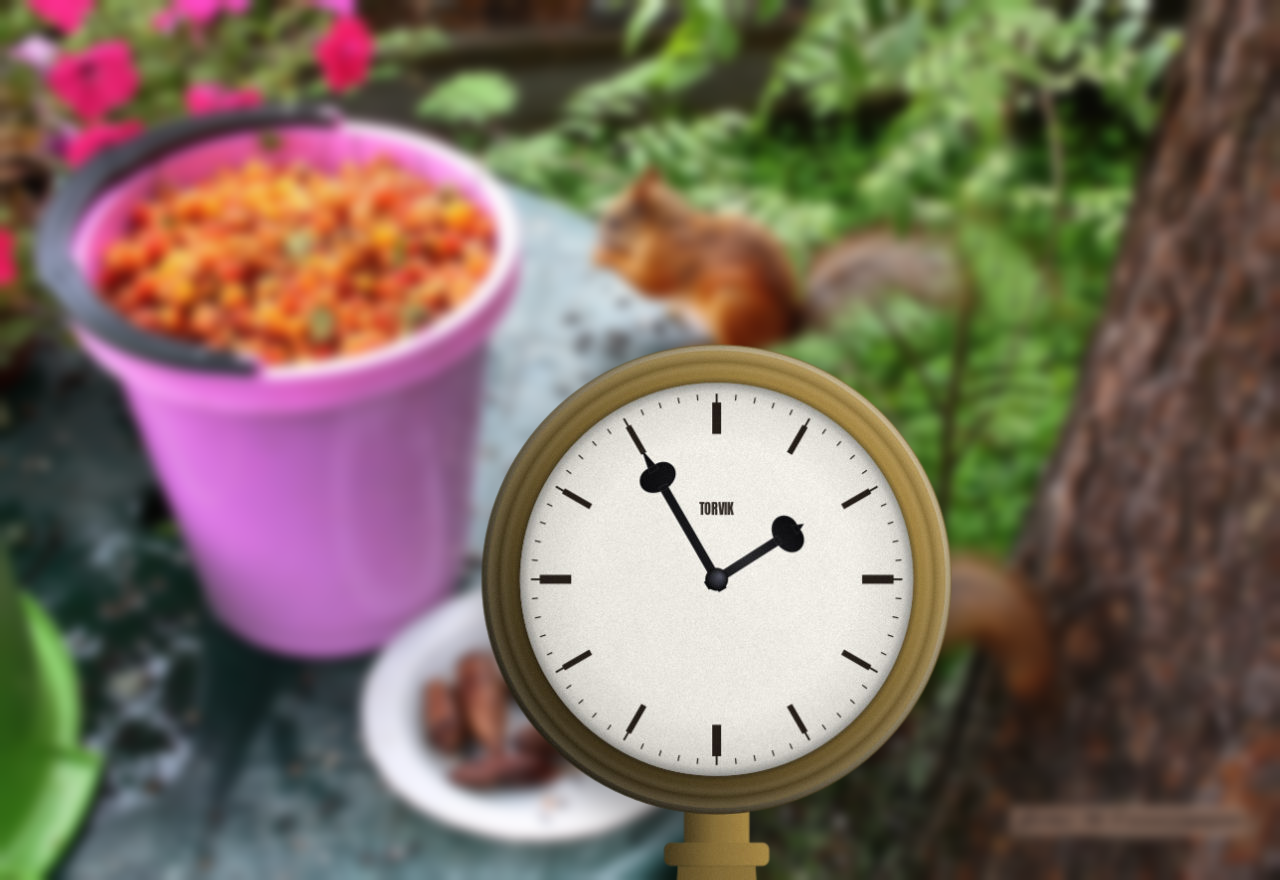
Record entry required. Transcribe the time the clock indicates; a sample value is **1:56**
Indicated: **1:55**
